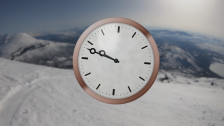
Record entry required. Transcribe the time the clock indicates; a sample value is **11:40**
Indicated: **9:48**
